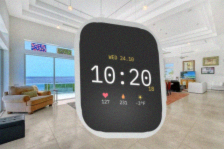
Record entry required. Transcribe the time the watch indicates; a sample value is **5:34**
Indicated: **10:20**
